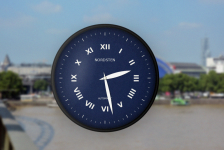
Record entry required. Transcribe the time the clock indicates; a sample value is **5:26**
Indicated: **2:28**
